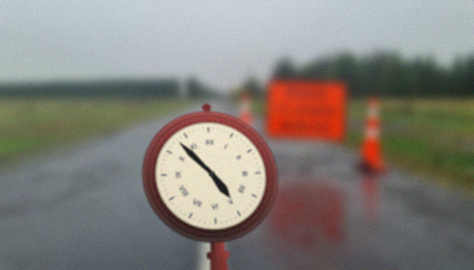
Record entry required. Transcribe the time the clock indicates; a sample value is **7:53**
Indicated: **4:53**
